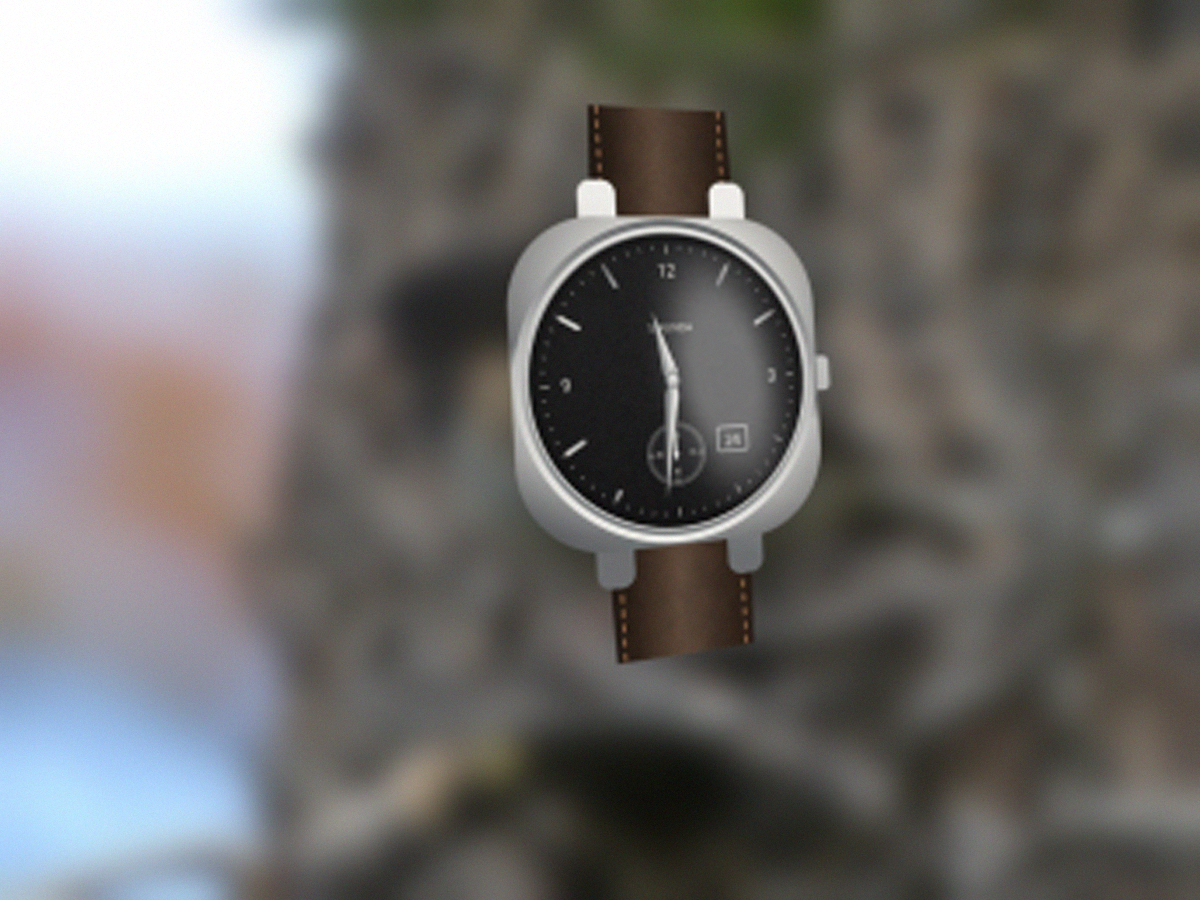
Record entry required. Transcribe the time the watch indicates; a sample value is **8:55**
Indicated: **11:31**
